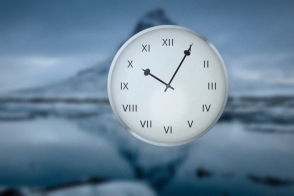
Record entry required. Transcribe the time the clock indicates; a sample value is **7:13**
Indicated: **10:05**
